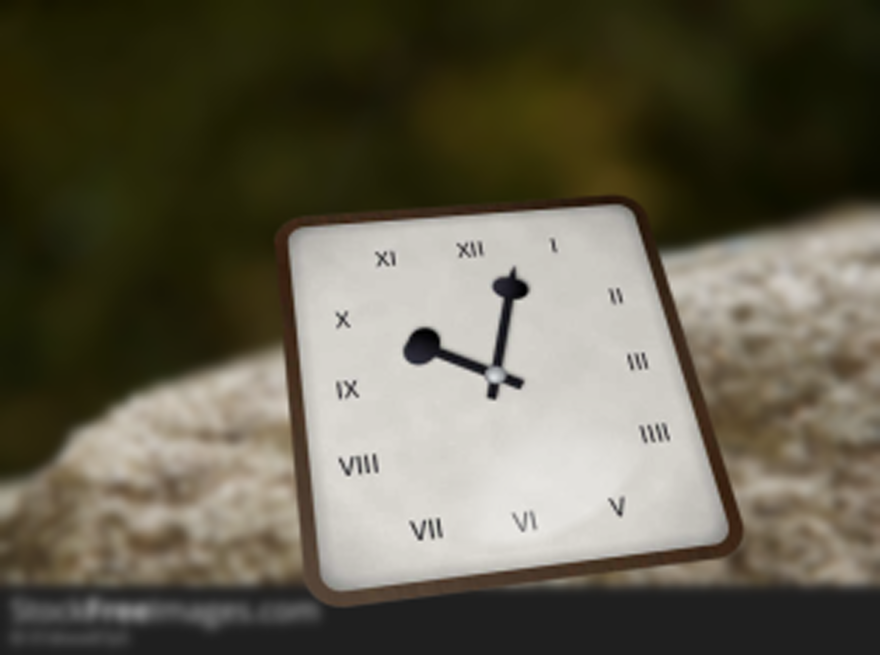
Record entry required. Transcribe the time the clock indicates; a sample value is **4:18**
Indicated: **10:03**
